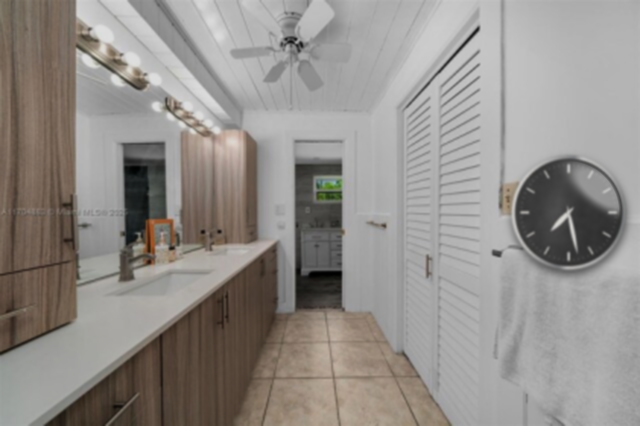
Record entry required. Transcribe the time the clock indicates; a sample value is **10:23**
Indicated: **7:28**
